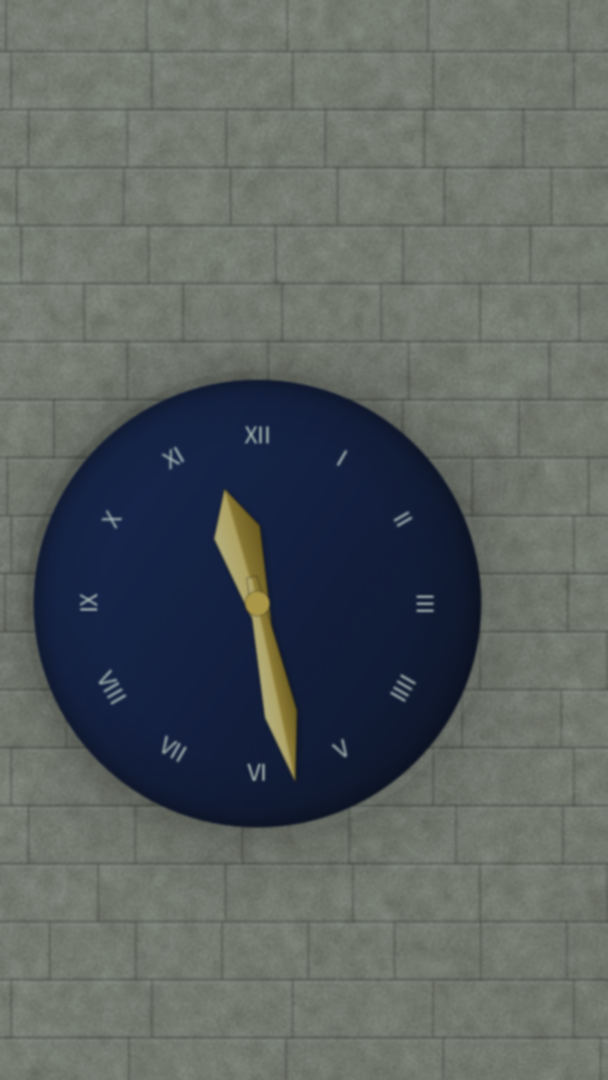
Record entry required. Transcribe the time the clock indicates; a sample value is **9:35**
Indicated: **11:28**
